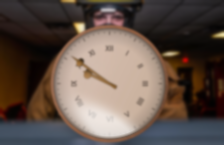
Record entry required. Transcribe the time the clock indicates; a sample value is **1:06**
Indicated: **9:51**
